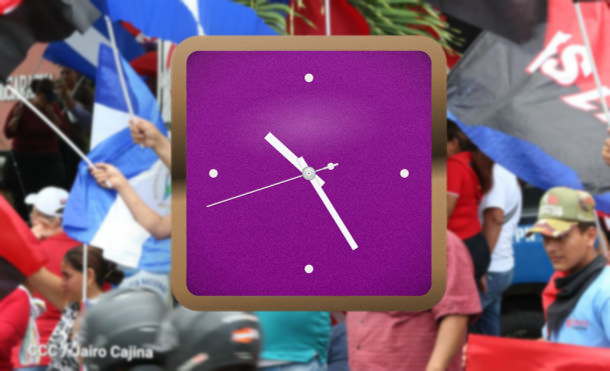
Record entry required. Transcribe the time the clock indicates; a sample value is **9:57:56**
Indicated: **10:24:42**
